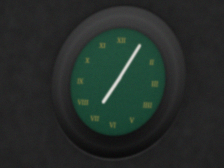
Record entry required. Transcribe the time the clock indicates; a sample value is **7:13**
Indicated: **7:05**
